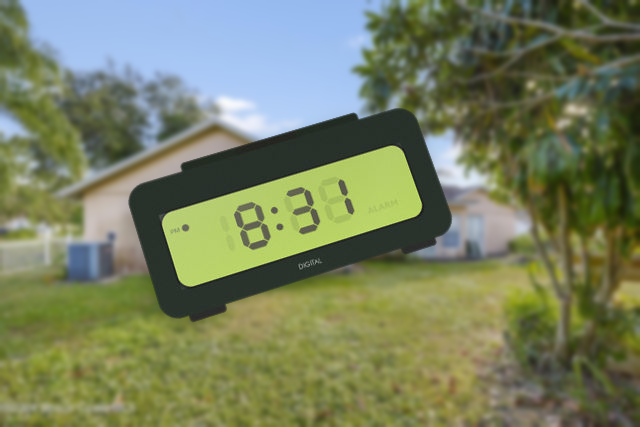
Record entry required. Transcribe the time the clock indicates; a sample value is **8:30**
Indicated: **8:31**
